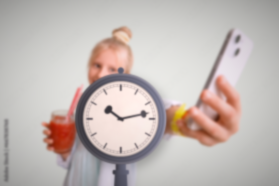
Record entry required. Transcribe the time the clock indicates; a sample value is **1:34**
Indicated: **10:13**
